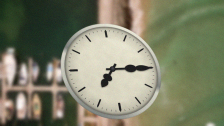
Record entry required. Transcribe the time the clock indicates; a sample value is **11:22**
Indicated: **7:15**
